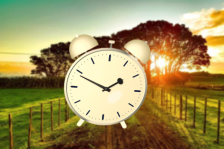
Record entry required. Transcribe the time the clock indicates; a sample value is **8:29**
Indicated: **1:49**
